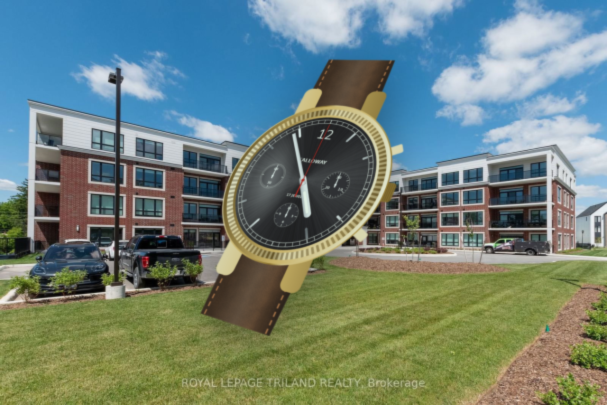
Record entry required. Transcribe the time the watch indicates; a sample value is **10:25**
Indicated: **4:54**
